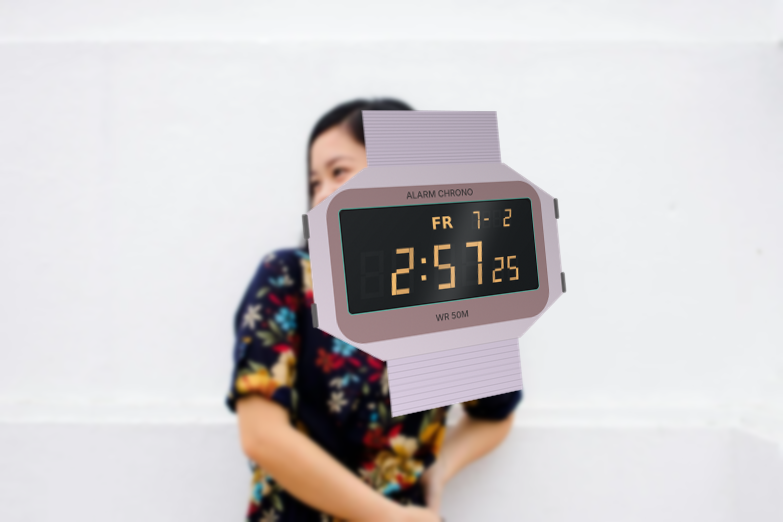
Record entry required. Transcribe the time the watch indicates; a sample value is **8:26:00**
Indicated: **2:57:25**
